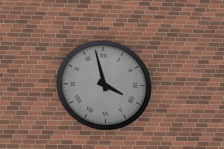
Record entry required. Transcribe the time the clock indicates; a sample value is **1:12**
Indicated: **3:58**
